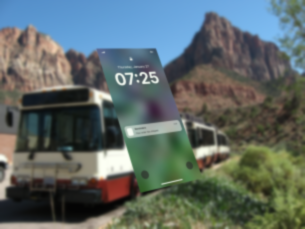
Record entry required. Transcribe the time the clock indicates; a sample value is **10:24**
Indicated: **7:25**
